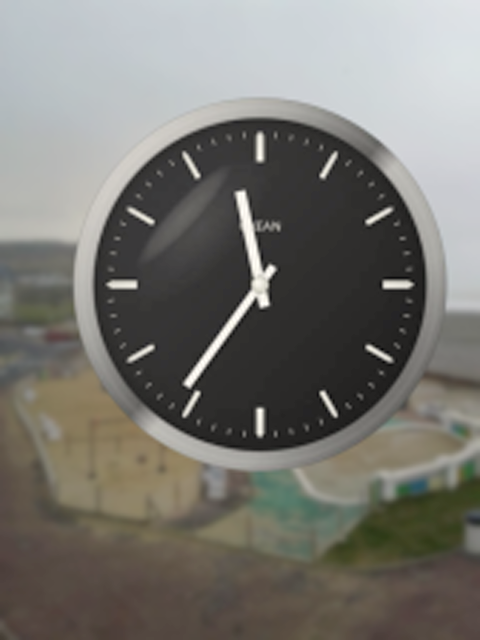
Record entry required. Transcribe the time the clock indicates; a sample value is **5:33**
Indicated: **11:36**
